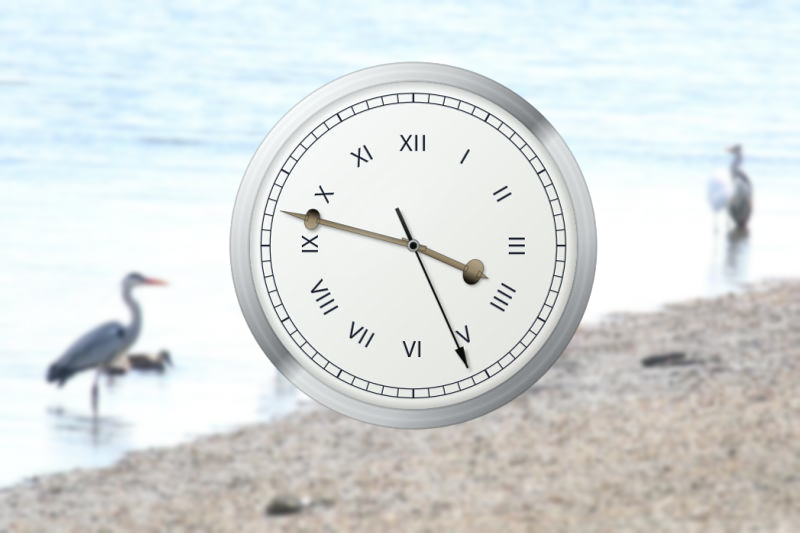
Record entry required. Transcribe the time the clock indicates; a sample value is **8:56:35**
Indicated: **3:47:26**
